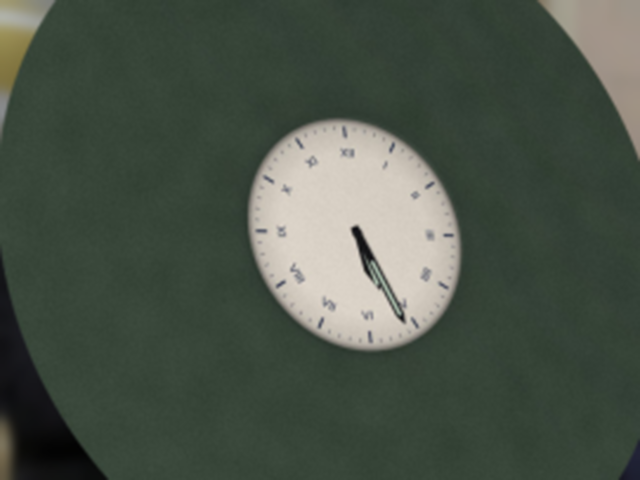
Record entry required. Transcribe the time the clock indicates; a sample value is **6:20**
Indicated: **5:26**
